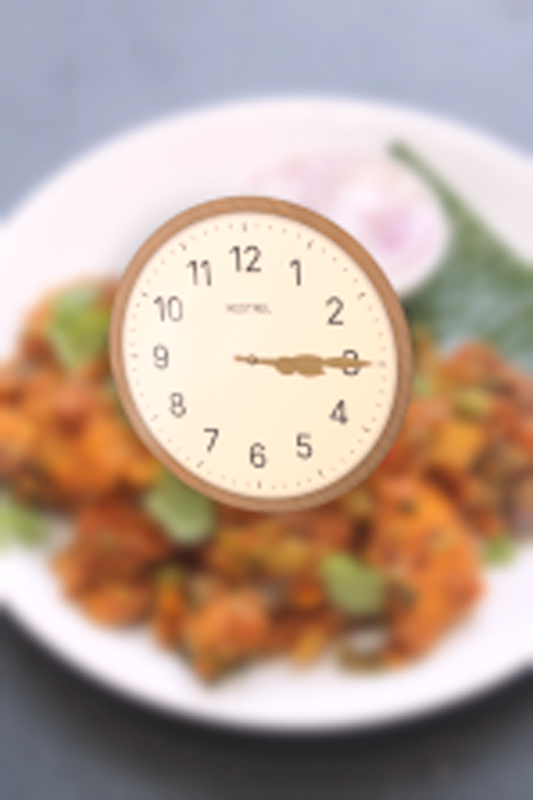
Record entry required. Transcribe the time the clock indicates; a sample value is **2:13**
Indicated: **3:15**
